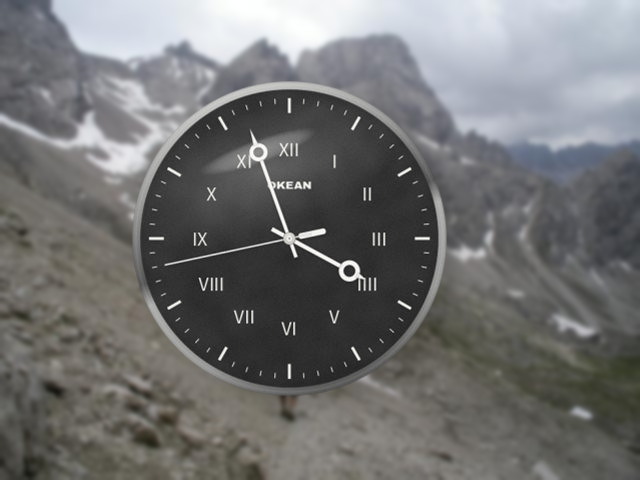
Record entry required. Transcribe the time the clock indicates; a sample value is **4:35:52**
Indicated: **3:56:43**
